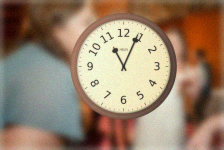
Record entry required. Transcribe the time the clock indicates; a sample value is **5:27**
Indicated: **11:04**
